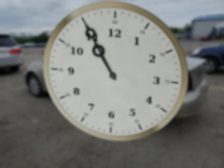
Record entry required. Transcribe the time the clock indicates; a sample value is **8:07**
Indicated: **10:55**
